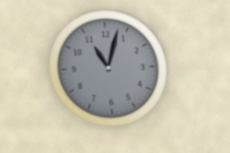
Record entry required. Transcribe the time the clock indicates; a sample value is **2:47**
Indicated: **11:03**
